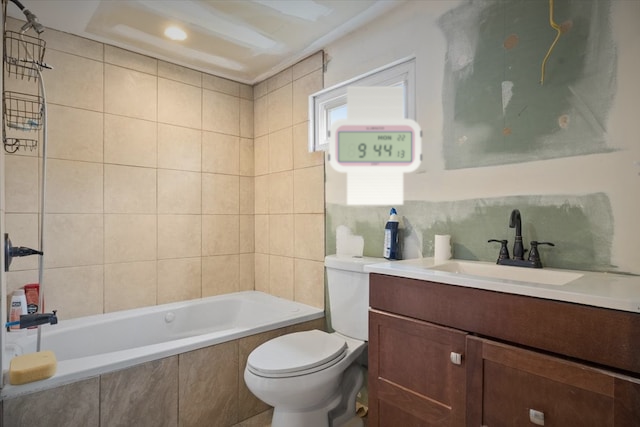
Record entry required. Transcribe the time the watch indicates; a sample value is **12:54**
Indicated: **9:44**
